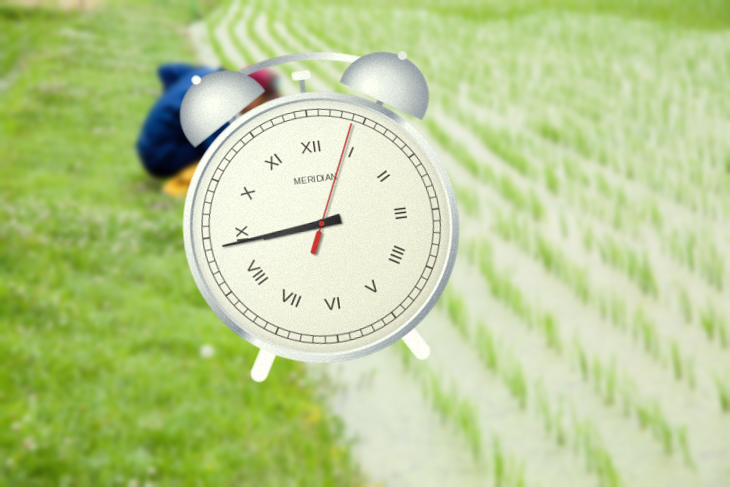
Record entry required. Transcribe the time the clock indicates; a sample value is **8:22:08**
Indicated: **8:44:04**
